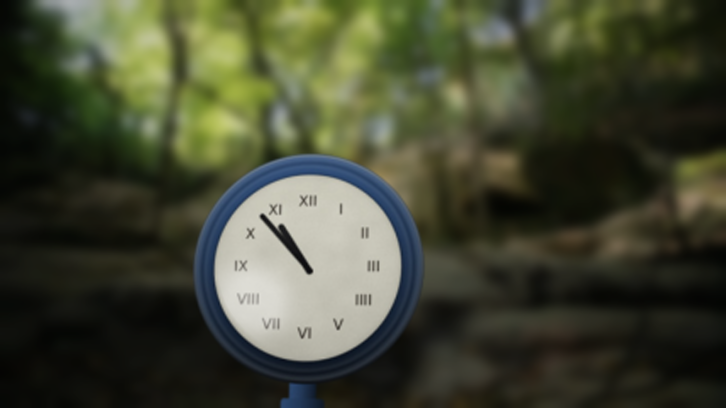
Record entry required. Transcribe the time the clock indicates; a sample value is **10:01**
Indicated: **10:53**
